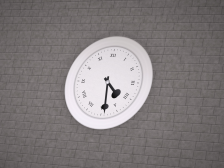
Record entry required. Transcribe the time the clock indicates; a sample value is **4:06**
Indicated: **4:29**
